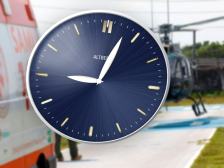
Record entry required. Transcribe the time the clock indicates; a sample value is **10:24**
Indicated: **9:03**
